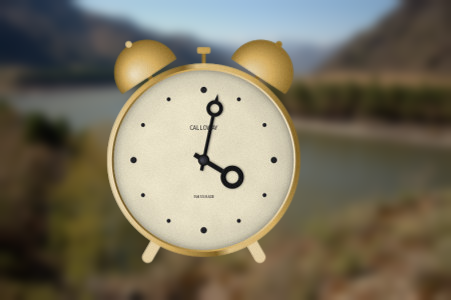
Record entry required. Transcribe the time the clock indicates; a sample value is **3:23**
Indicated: **4:02**
